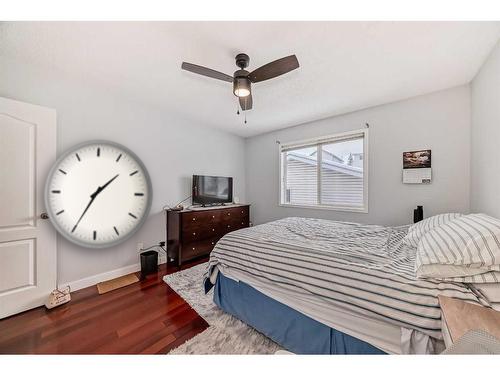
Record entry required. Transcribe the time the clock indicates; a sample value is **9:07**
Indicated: **1:35**
